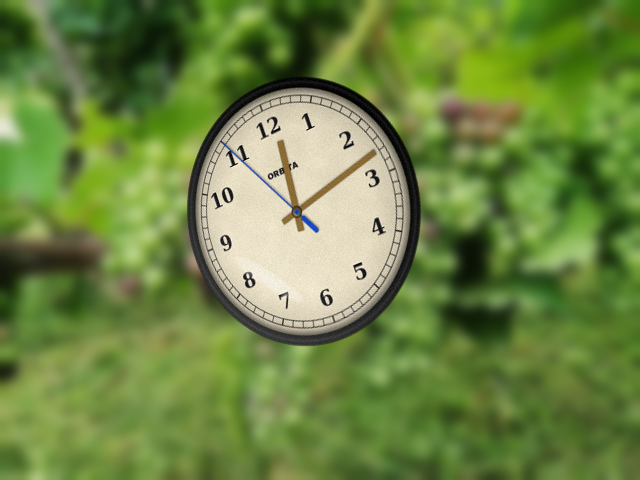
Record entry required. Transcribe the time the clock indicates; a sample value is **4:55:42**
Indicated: **12:12:55**
